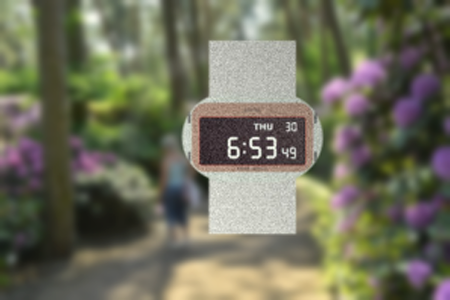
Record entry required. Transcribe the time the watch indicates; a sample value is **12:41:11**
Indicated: **6:53:49**
